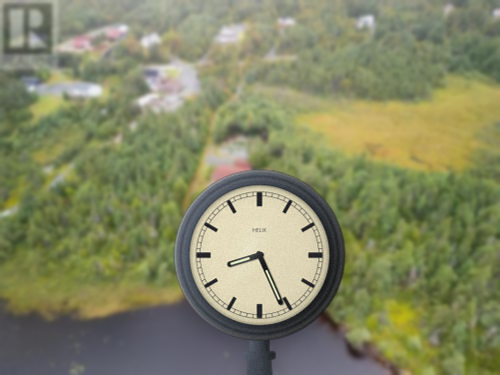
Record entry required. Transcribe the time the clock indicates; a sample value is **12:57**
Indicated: **8:26**
